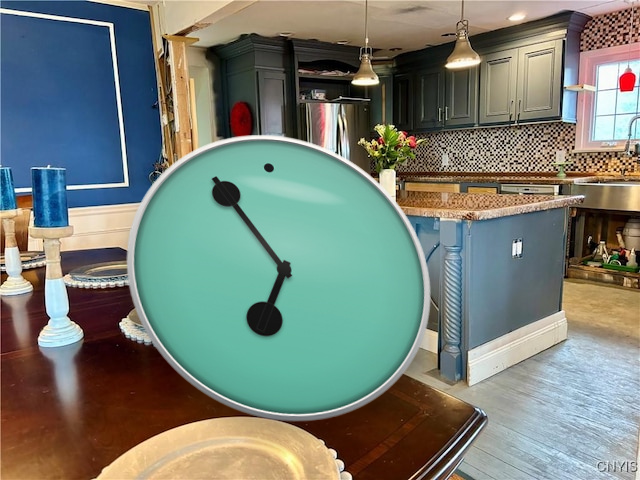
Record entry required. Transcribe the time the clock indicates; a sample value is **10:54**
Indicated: **6:55**
